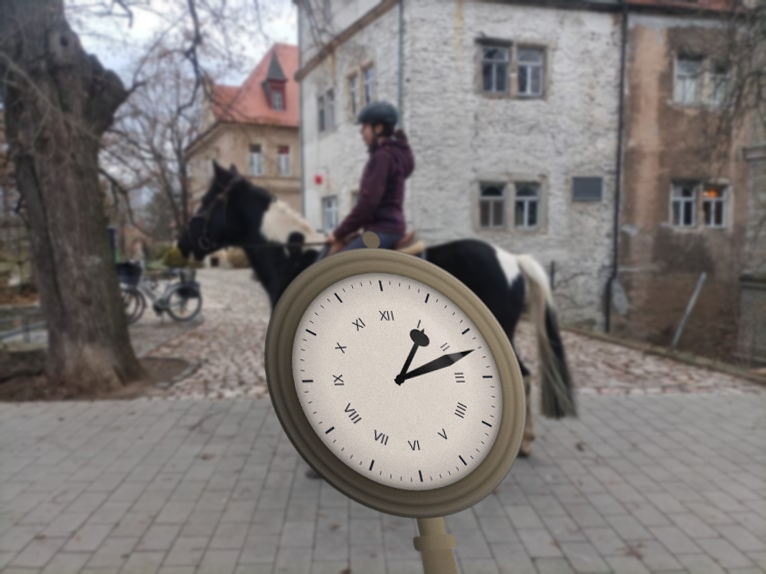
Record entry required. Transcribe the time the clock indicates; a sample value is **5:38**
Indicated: **1:12**
